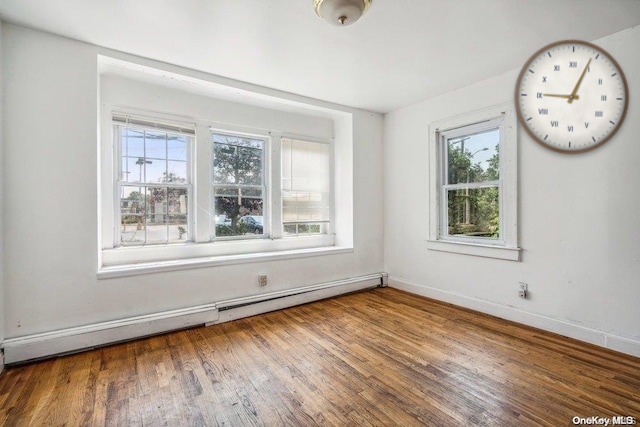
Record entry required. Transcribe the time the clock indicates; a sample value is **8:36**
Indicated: **9:04**
